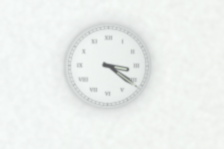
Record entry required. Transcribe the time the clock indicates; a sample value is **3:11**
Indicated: **3:21**
